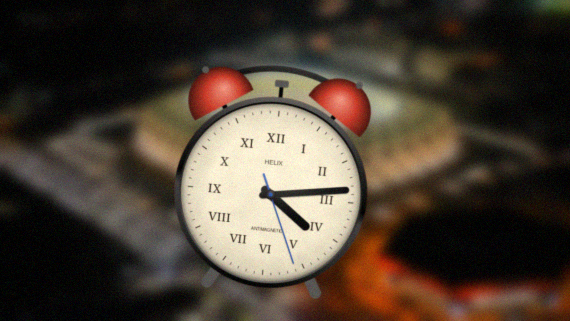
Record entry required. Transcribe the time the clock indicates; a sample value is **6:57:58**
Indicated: **4:13:26**
